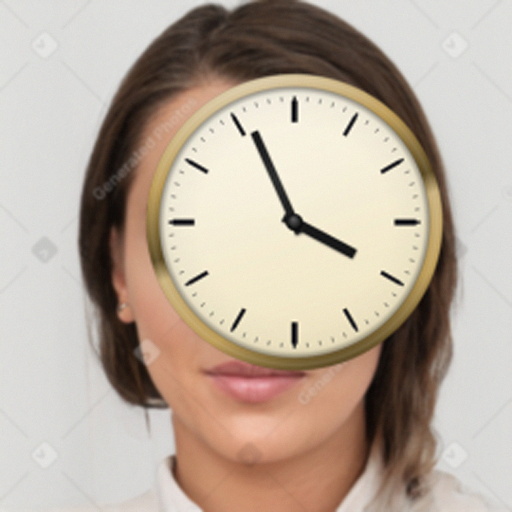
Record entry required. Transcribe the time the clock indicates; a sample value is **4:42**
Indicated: **3:56**
